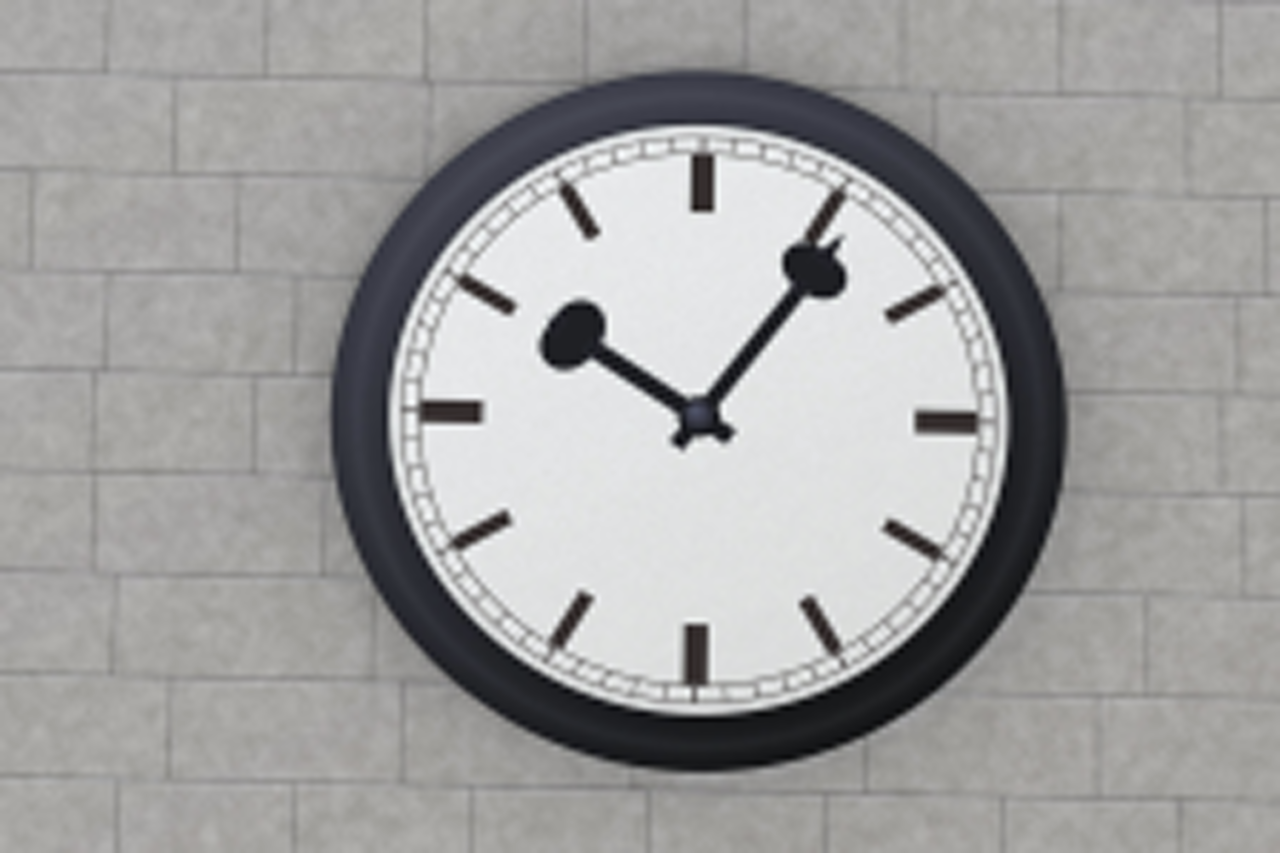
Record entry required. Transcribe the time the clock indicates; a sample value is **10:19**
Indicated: **10:06**
